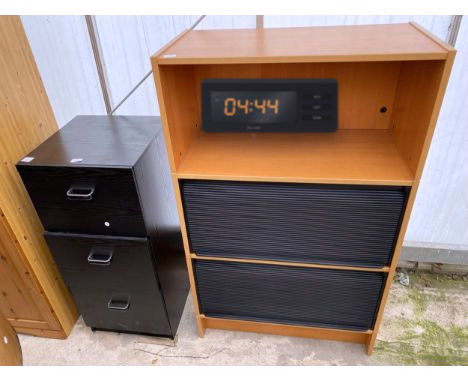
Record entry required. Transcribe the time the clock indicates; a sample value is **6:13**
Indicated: **4:44**
